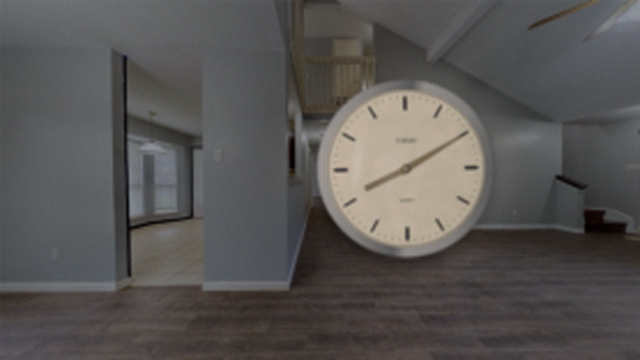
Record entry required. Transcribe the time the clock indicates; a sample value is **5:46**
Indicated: **8:10**
